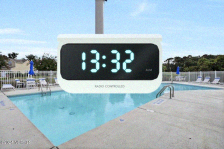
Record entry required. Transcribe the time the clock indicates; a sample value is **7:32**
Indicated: **13:32**
